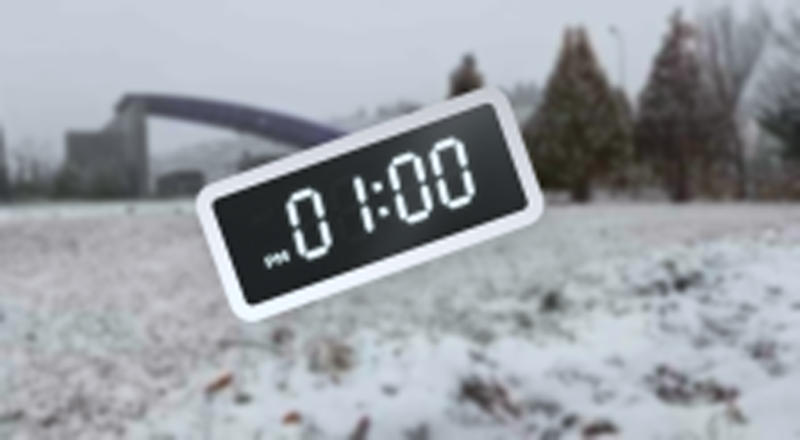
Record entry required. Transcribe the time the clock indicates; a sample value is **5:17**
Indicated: **1:00**
